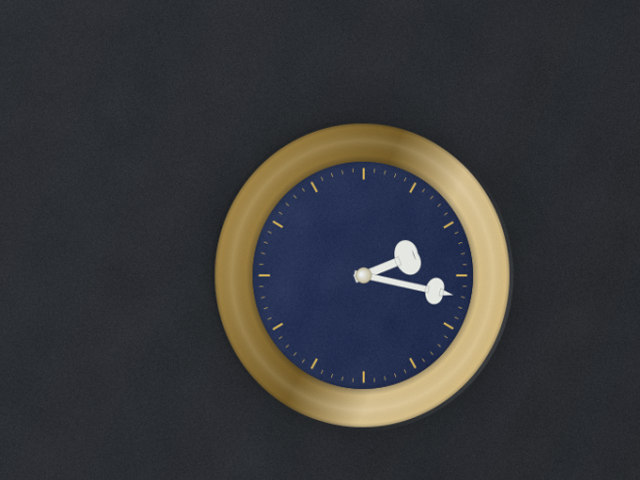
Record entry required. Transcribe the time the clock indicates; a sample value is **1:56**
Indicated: **2:17**
